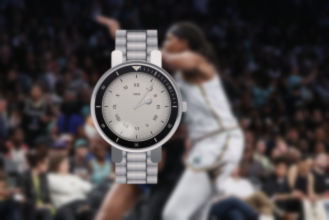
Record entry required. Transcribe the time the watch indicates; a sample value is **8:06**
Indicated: **2:06**
